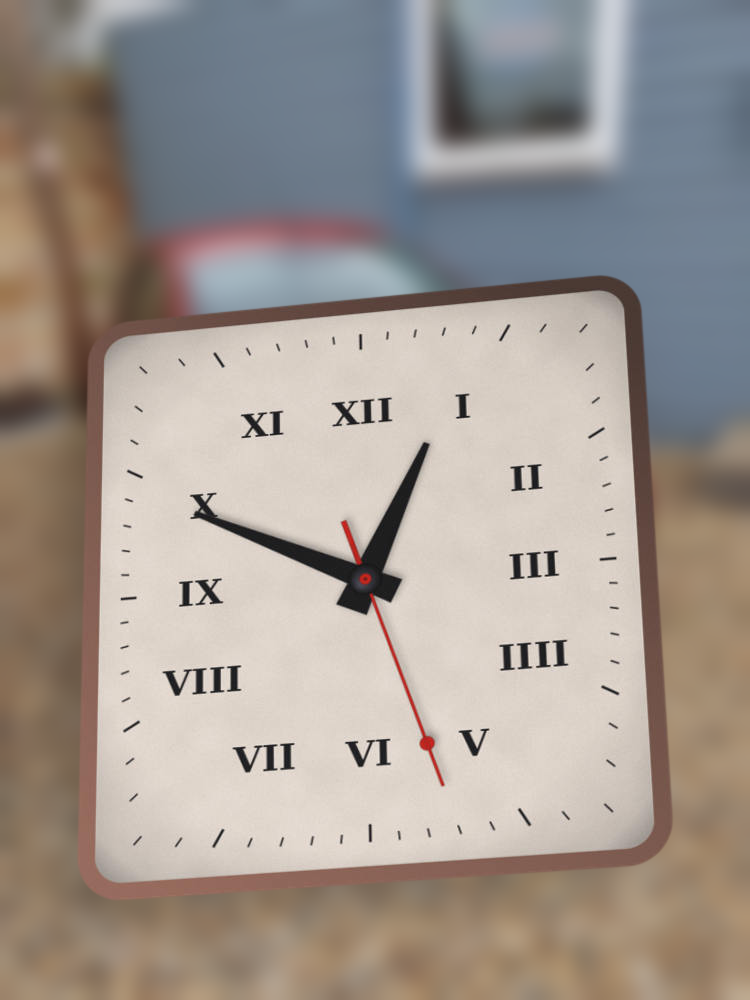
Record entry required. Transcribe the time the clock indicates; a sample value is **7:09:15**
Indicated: **12:49:27**
